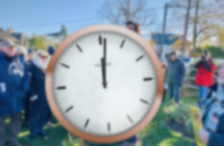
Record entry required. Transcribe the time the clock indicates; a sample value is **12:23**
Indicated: **12:01**
